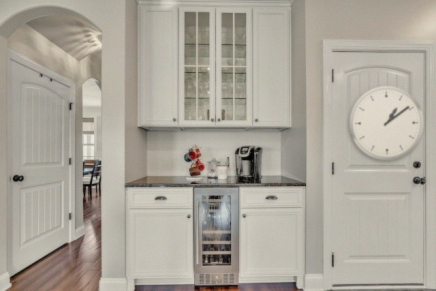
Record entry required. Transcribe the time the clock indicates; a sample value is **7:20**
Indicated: **1:09**
